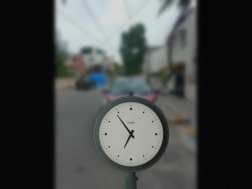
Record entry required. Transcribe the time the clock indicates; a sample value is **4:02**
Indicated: **6:54**
